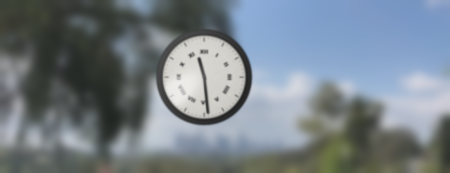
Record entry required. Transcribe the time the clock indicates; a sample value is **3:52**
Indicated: **11:29**
